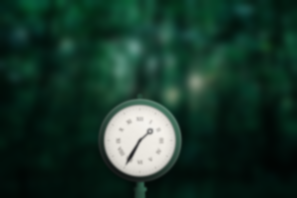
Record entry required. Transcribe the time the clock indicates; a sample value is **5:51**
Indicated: **1:35**
